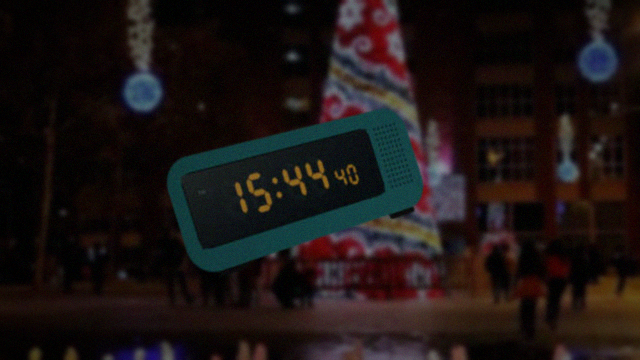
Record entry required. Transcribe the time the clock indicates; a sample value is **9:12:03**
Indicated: **15:44:40**
